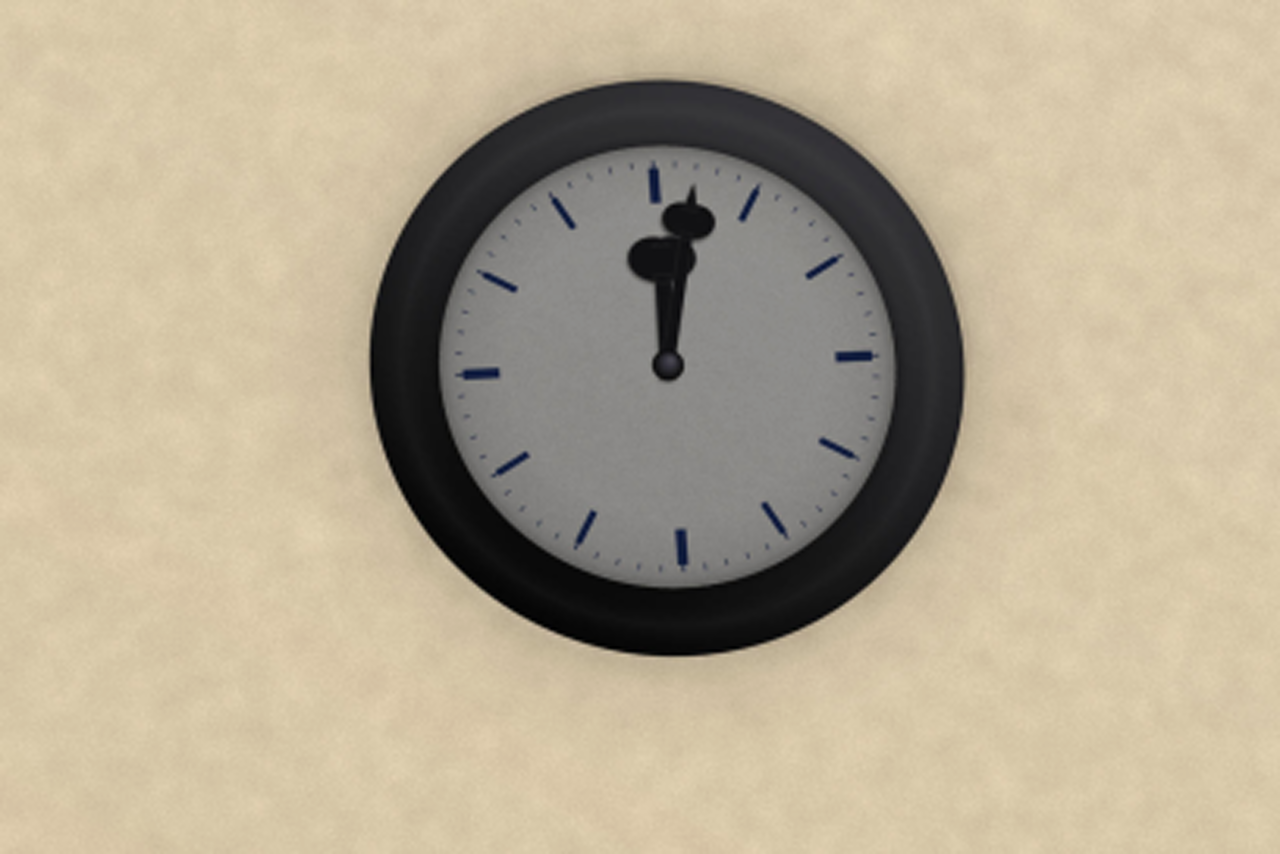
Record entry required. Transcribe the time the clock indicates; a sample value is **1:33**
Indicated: **12:02**
